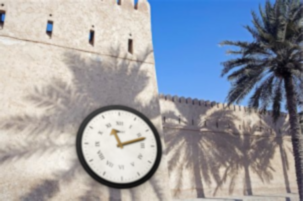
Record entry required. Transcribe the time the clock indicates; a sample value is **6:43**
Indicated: **11:12**
